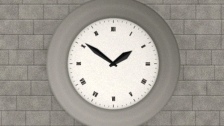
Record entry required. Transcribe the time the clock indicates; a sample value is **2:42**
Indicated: **1:51**
